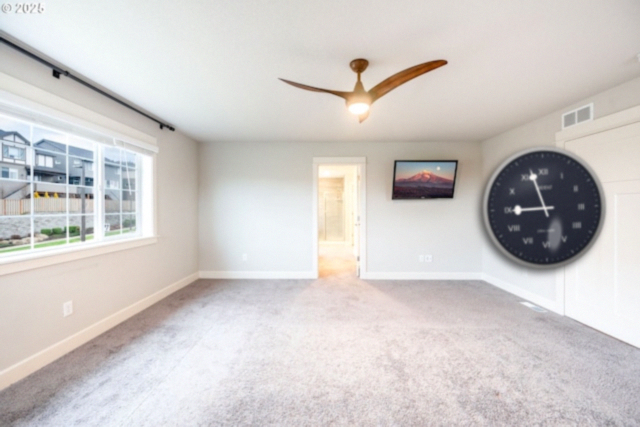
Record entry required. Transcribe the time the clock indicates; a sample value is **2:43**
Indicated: **8:57**
